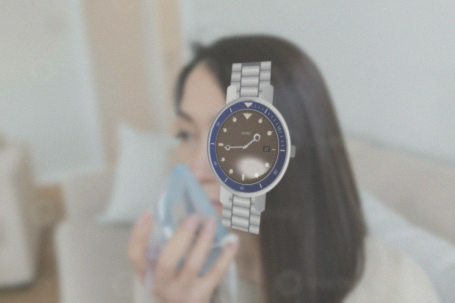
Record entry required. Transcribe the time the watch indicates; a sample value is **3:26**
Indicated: **1:44**
